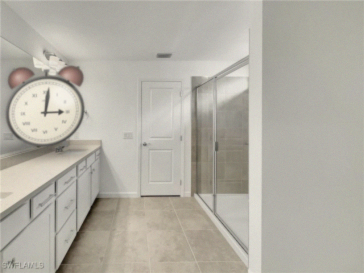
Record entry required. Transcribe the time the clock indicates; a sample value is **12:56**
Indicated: **3:01**
